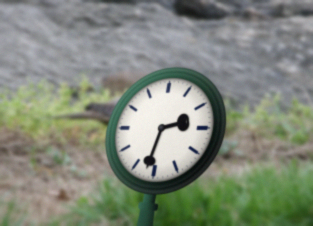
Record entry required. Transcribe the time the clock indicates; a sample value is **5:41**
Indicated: **2:32**
